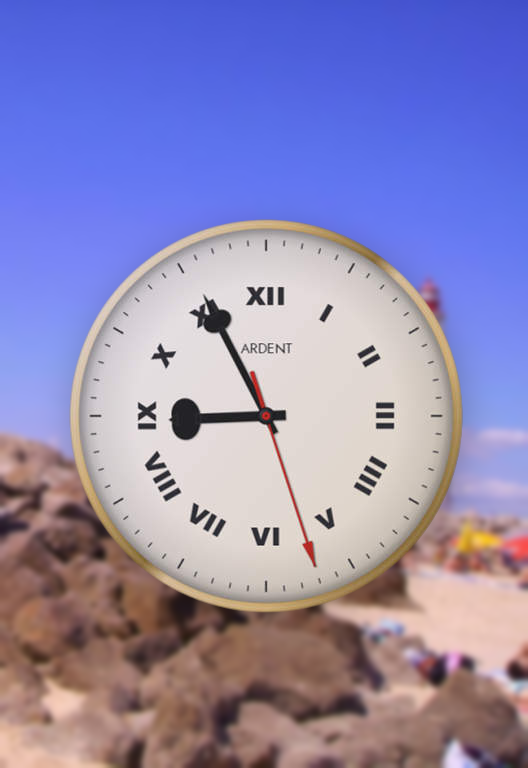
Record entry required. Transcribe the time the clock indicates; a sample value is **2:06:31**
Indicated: **8:55:27**
